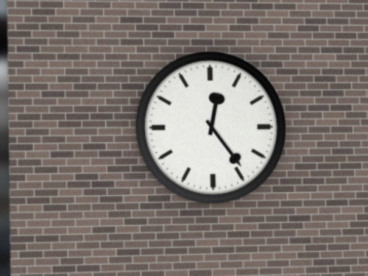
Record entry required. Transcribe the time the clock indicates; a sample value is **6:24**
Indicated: **12:24**
